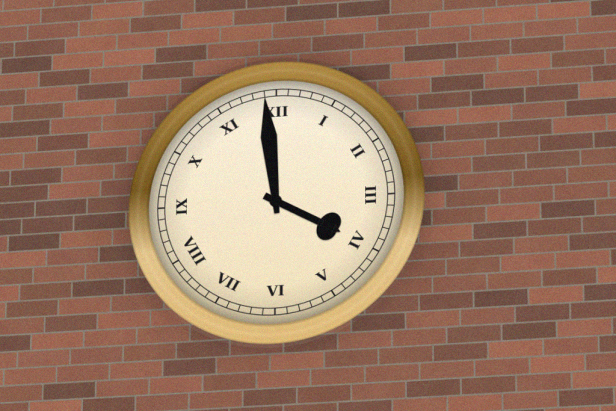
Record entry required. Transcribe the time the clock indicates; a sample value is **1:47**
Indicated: **3:59**
